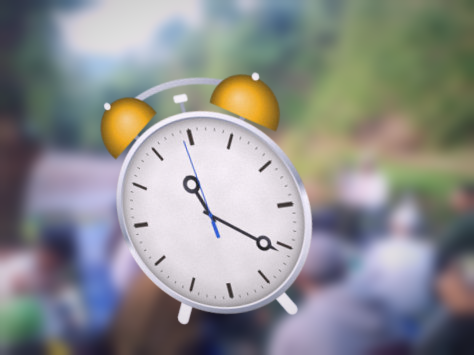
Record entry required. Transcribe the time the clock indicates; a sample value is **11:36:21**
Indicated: **11:20:59**
